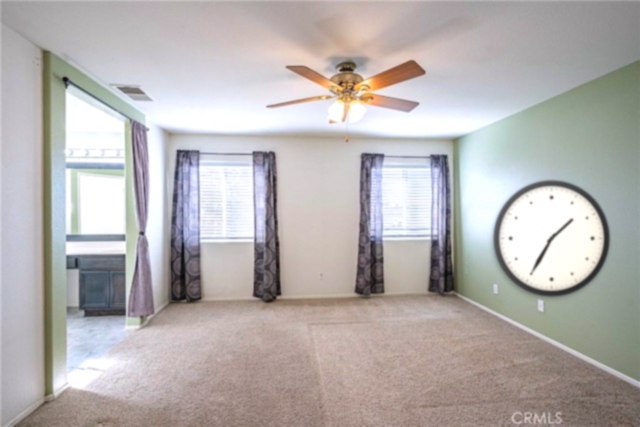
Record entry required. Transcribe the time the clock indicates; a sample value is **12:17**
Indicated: **1:35**
